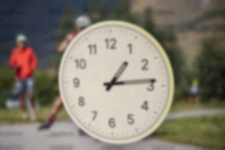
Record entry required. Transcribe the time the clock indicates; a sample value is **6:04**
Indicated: **1:14**
